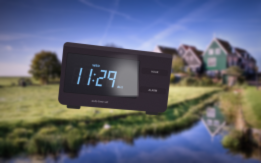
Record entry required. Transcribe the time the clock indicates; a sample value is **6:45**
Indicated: **11:29**
